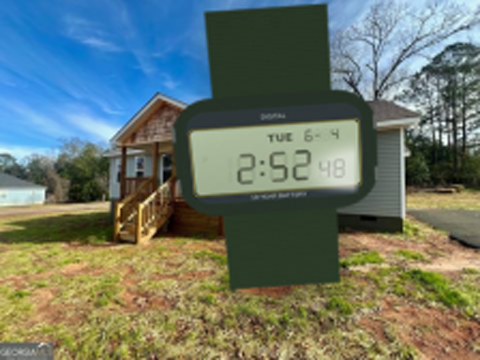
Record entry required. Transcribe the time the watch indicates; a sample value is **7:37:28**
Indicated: **2:52:48**
